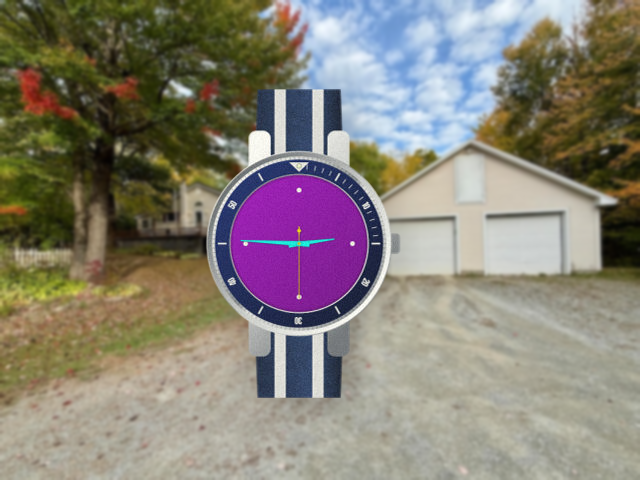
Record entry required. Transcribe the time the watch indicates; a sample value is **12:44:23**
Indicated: **2:45:30**
